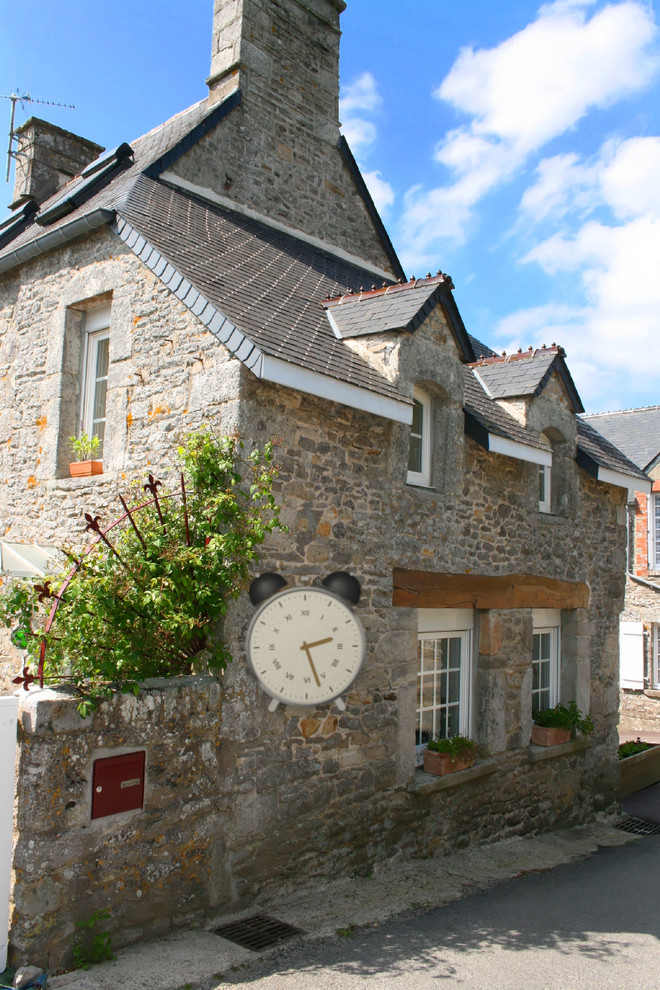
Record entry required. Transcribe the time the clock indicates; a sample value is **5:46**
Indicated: **2:27**
